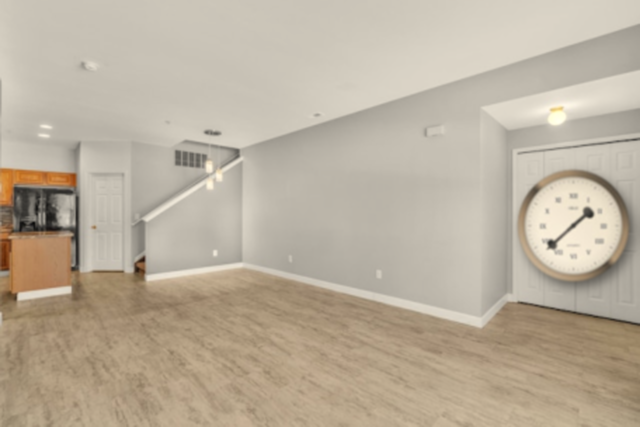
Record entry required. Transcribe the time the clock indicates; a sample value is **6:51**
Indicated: **1:38**
